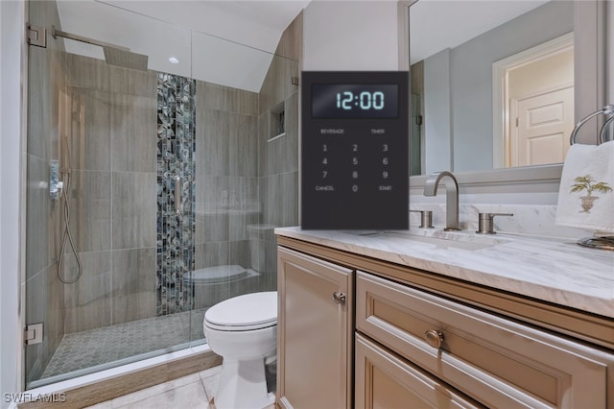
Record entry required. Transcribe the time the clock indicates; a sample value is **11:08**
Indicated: **12:00**
